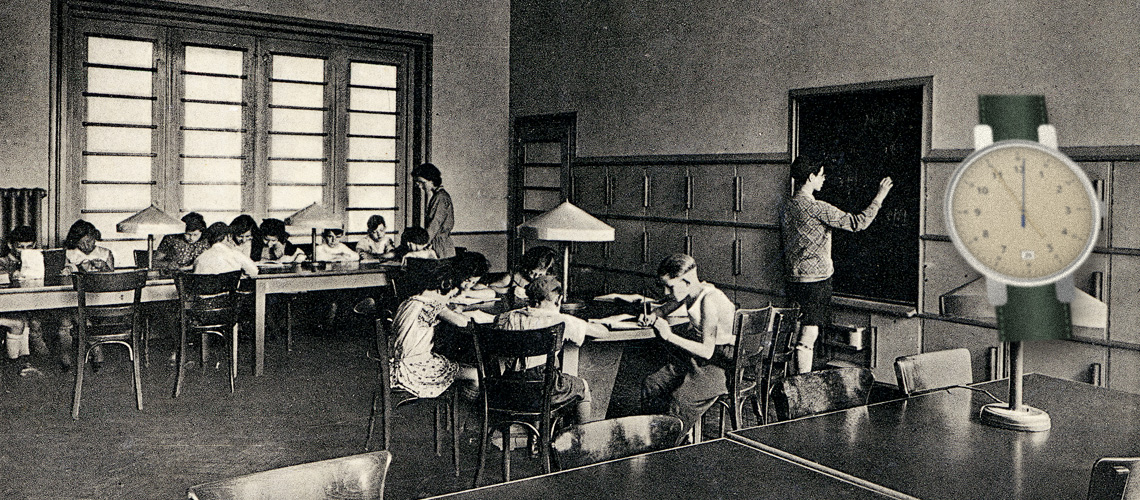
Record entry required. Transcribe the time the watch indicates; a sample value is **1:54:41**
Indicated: **4:55:01**
